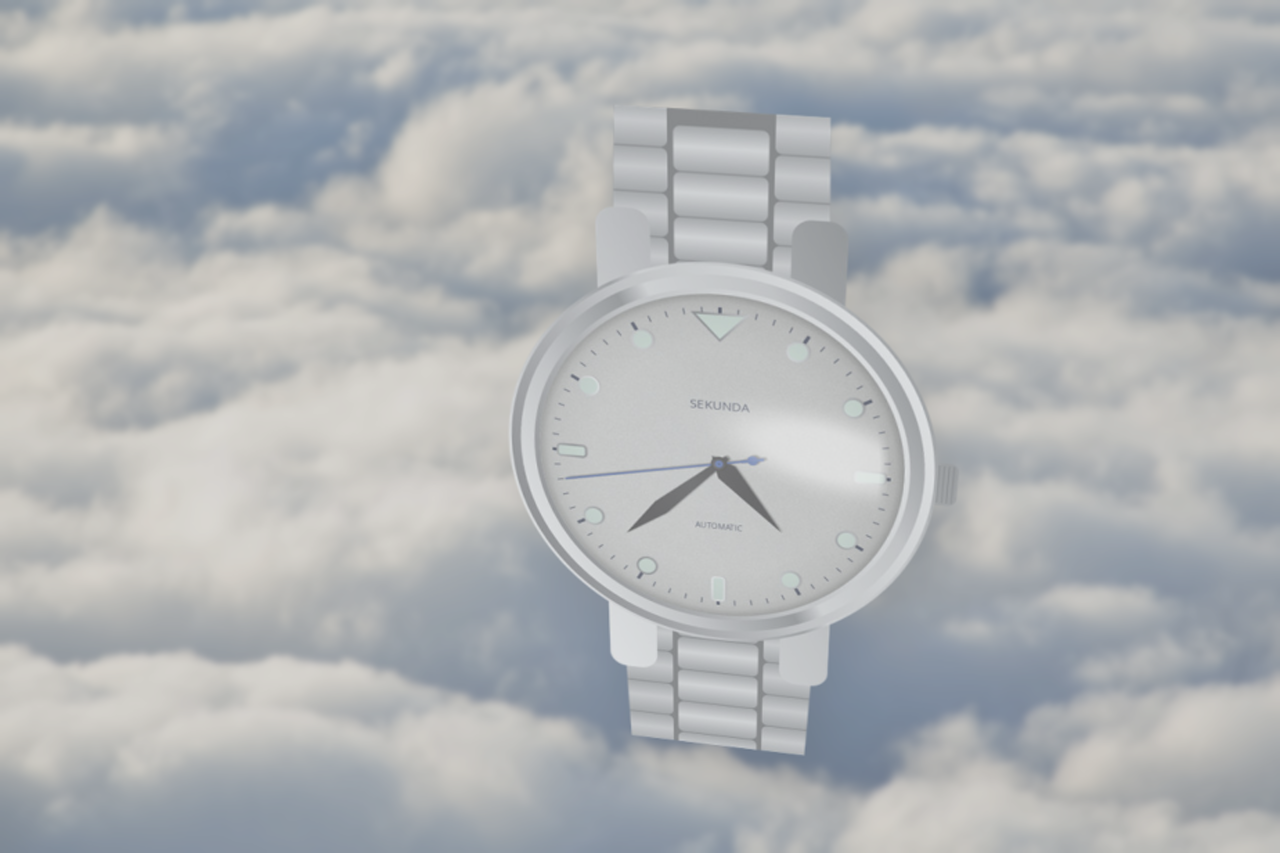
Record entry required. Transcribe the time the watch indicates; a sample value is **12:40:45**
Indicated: **4:37:43**
